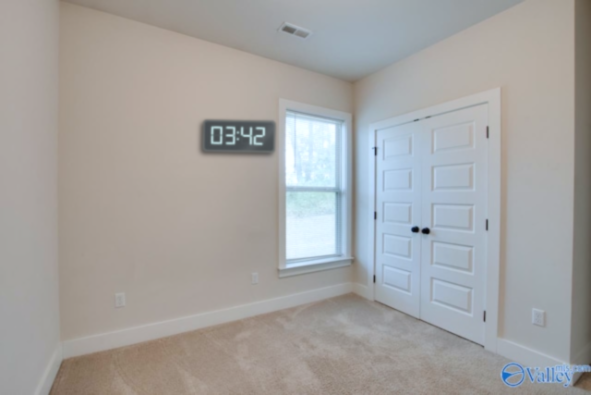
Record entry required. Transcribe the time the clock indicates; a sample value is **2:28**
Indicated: **3:42**
